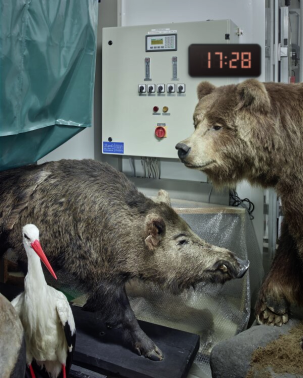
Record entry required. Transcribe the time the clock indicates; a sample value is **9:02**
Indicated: **17:28**
